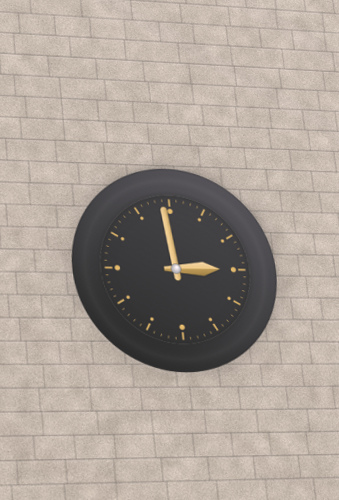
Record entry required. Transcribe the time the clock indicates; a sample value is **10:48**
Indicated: **2:59**
